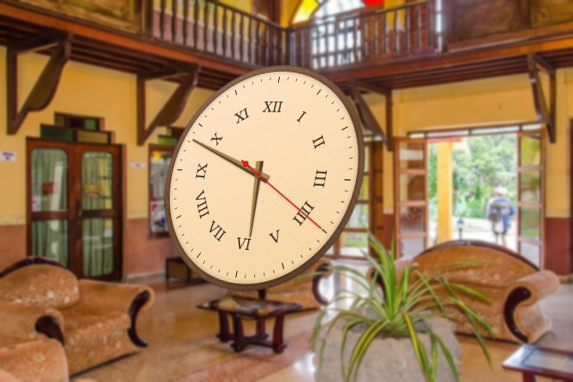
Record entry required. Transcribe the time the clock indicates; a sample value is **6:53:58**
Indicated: **5:48:20**
